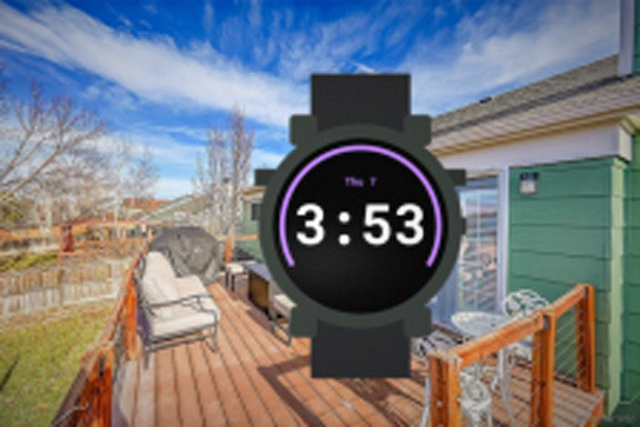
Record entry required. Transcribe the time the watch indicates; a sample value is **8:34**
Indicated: **3:53**
